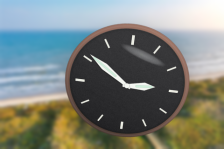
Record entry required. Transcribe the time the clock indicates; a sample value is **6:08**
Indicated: **2:51**
